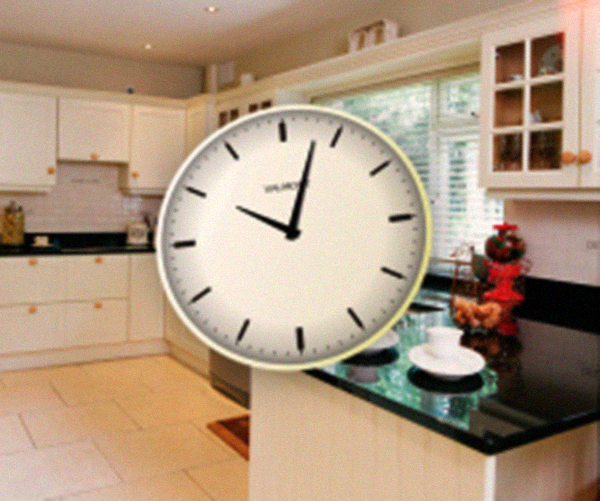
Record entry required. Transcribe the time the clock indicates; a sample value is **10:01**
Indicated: **10:03**
